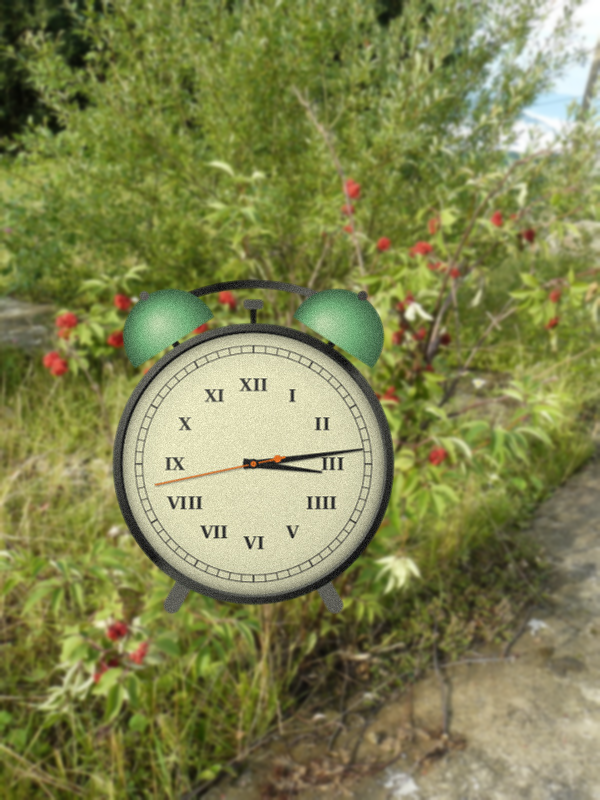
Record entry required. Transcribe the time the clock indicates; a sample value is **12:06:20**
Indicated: **3:13:43**
